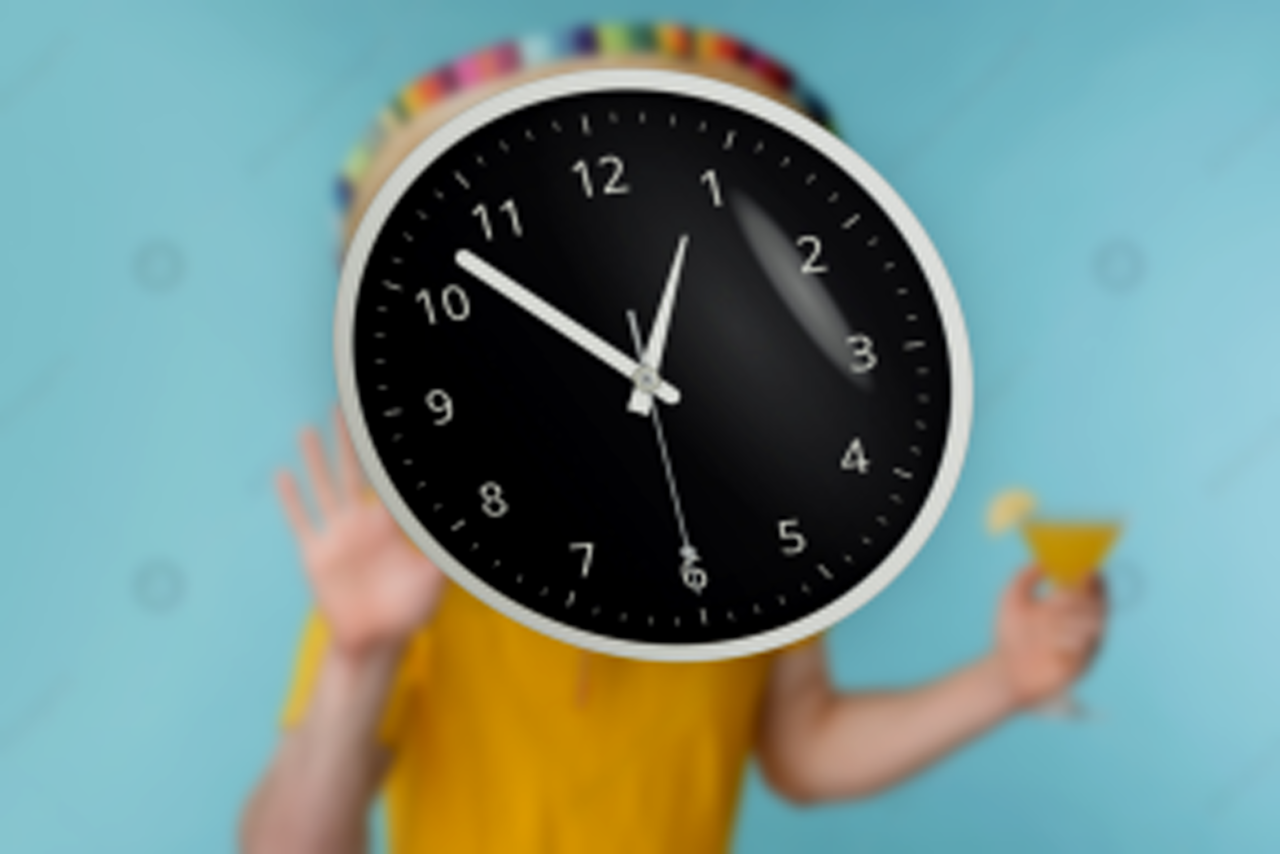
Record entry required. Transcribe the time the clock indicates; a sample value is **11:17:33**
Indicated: **12:52:30**
